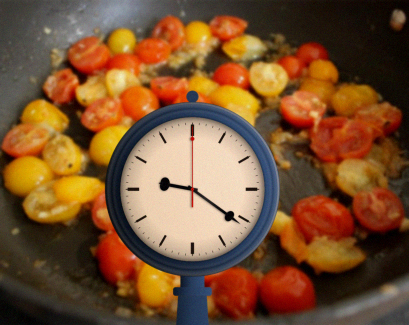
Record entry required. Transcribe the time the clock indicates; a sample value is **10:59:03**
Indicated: **9:21:00**
